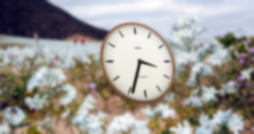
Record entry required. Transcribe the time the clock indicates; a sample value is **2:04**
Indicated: **3:34**
